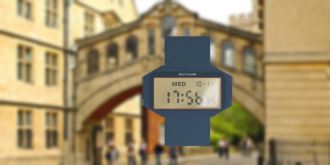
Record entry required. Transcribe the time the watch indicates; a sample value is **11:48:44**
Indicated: **17:56:35**
